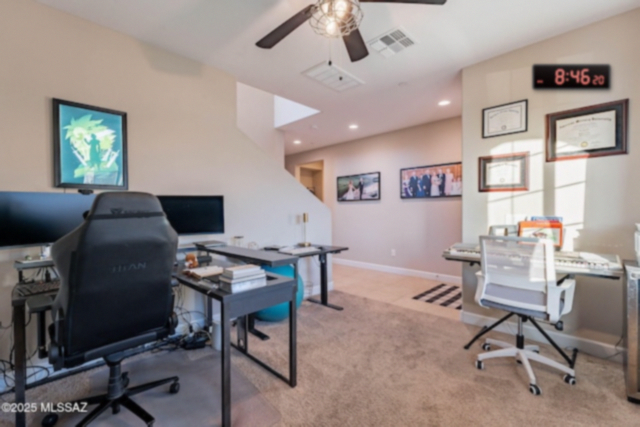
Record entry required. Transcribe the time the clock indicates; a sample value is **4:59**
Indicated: **8:46**
